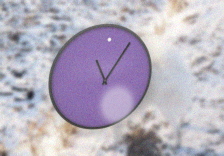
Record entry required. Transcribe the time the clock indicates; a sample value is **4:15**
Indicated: **11:05**
